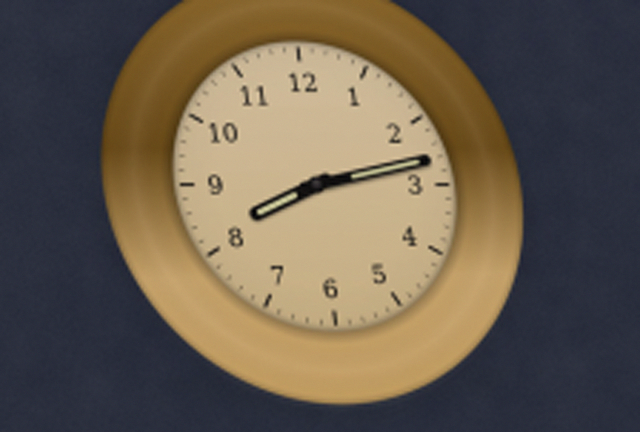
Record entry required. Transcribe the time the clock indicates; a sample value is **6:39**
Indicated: **8:13**
